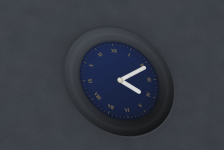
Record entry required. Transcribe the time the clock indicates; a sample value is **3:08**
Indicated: **4:11**
